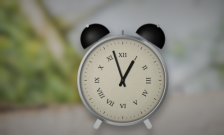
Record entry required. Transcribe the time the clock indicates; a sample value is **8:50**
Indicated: **12:57**
